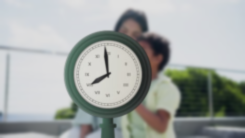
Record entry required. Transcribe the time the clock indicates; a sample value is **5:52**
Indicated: **7:59**
